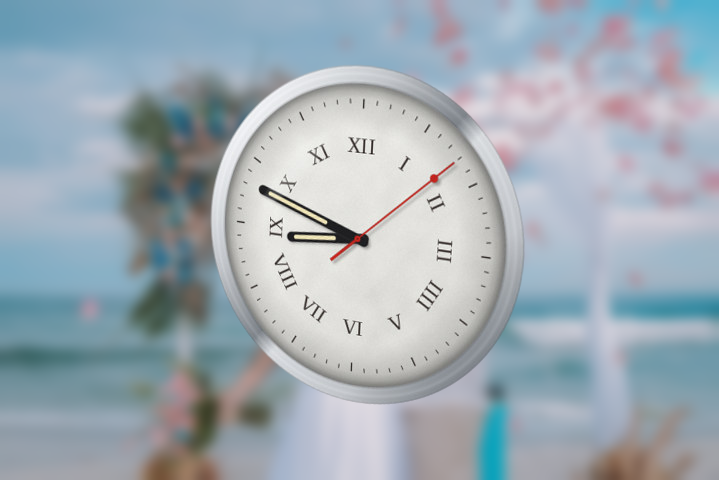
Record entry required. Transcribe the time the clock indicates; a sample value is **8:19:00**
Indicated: **8:48:08**
